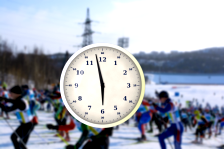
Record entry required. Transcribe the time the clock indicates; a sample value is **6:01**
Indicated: **5:58**
